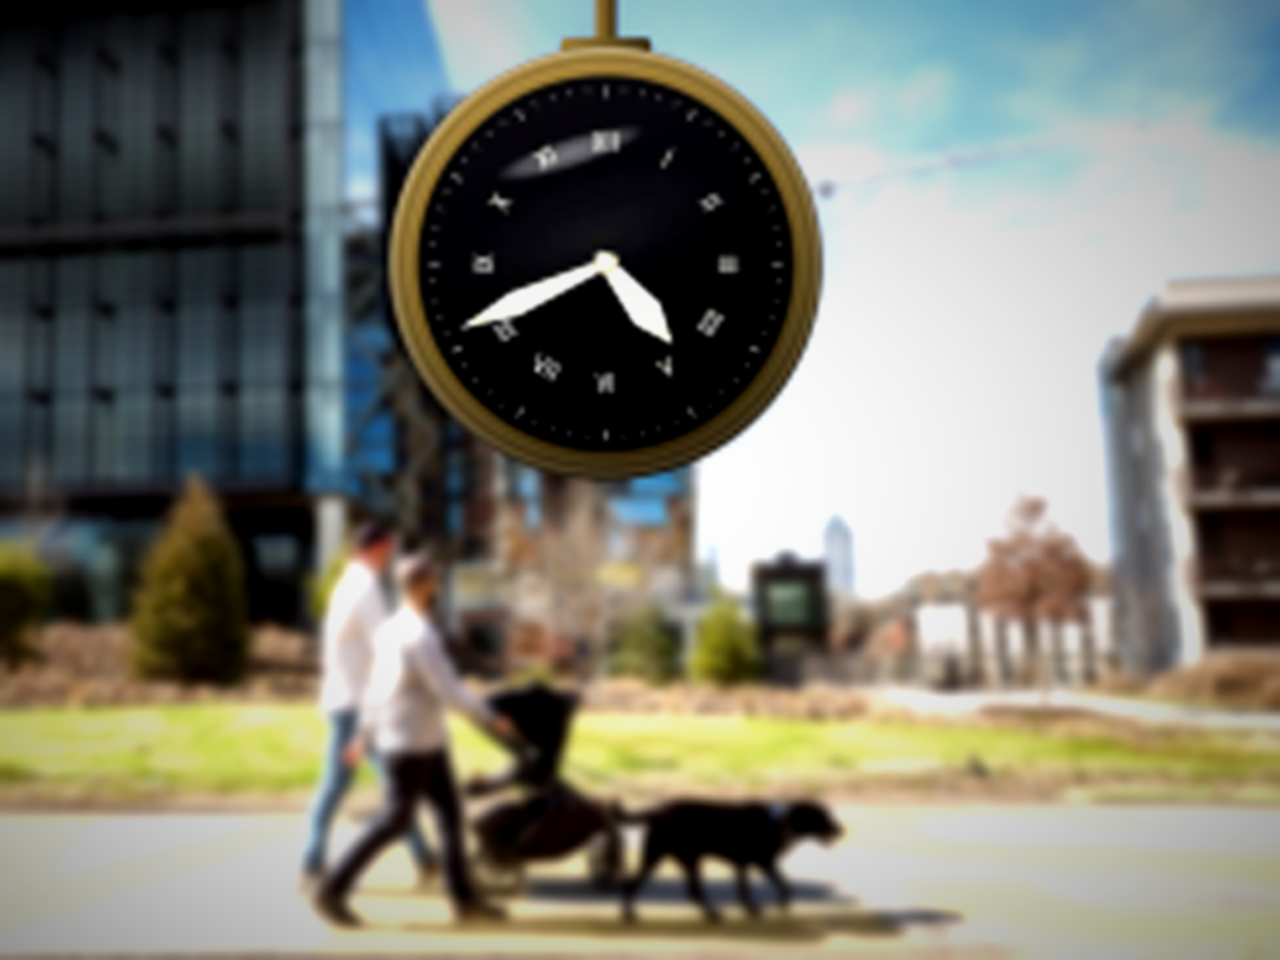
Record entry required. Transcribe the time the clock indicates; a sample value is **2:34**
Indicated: **4:41**
